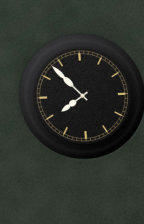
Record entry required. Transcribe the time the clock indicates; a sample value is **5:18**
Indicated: **7:53**
